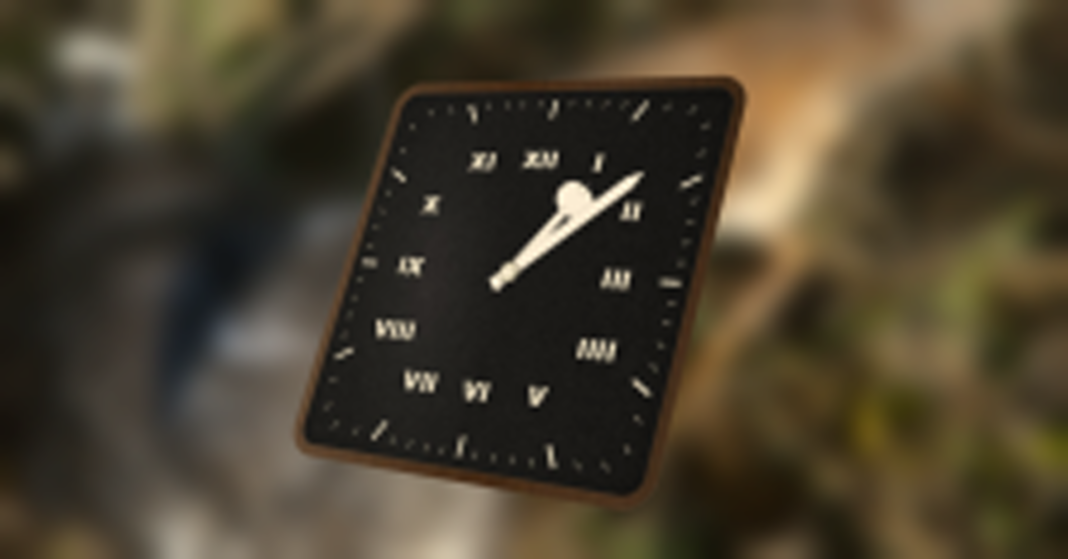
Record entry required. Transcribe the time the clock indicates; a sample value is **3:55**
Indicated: **1:08**
